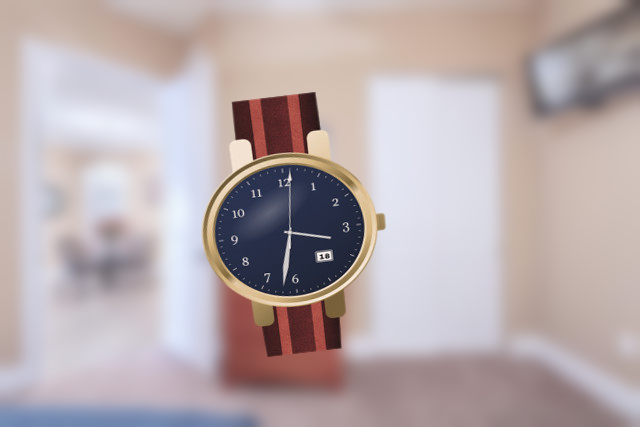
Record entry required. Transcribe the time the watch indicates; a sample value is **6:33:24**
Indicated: **3:32:01**
